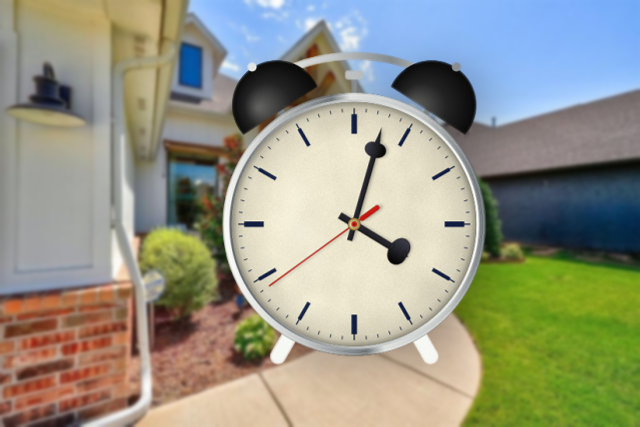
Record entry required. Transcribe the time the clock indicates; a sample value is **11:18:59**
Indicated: **4:02:39**
